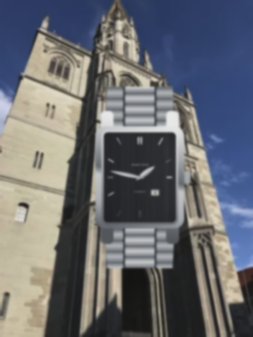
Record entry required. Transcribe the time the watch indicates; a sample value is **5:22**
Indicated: **1:47**
